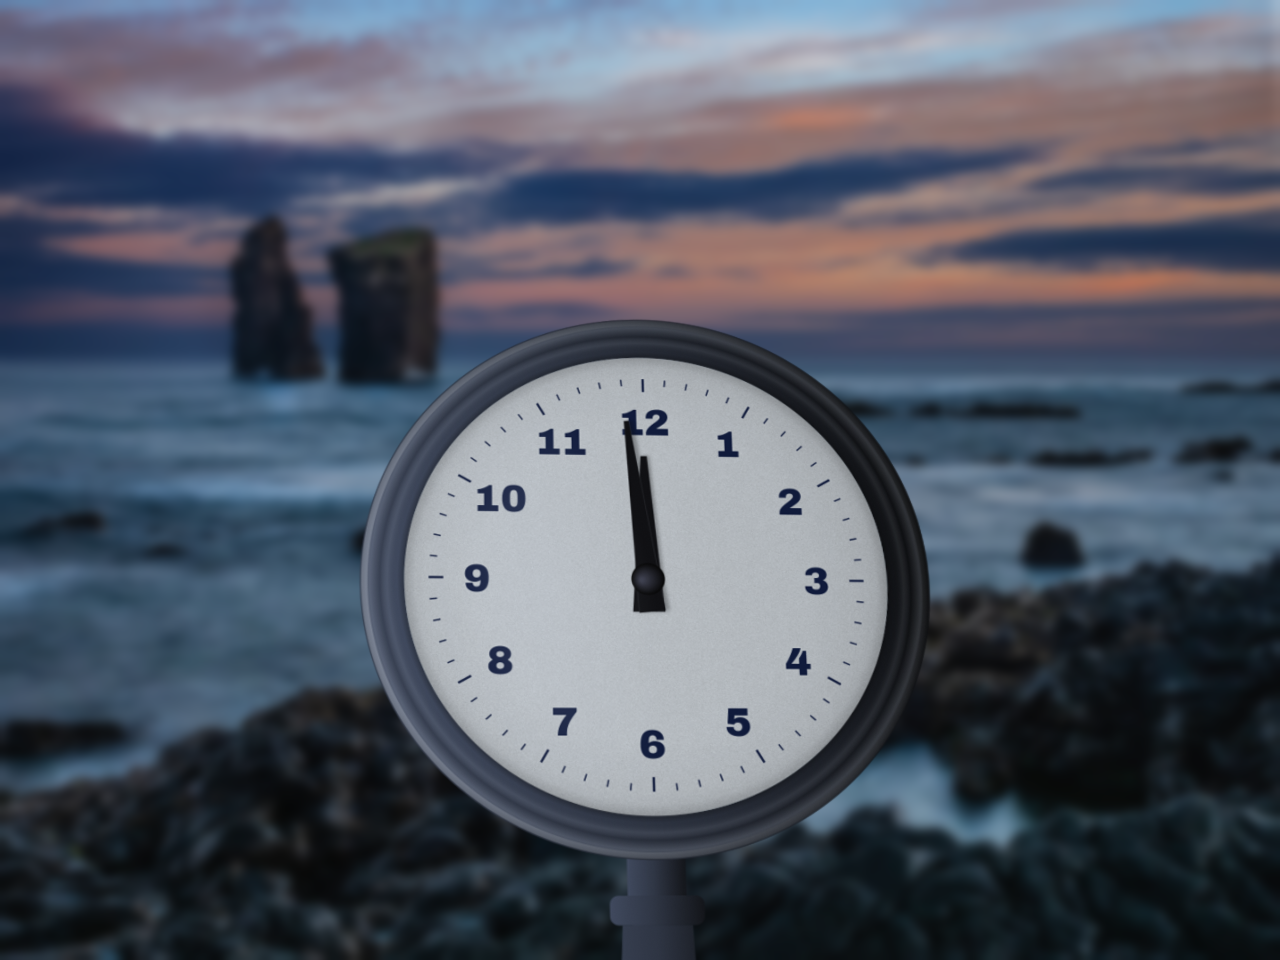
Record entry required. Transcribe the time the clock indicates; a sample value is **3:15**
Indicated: **11:59**
